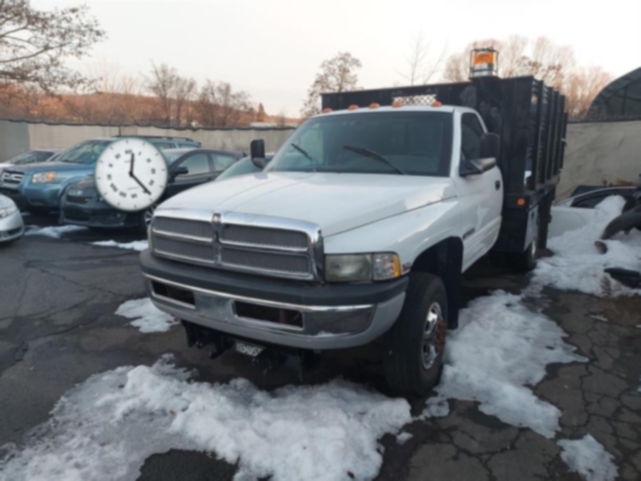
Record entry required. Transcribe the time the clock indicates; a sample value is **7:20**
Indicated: **12:24**
